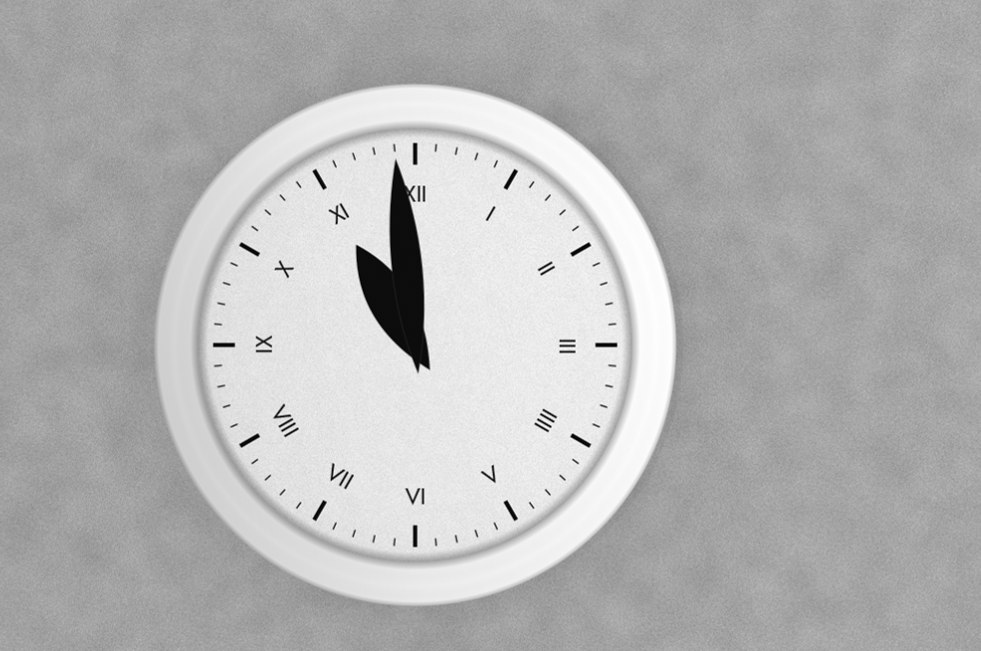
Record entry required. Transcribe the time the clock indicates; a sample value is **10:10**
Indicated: **10:59**
